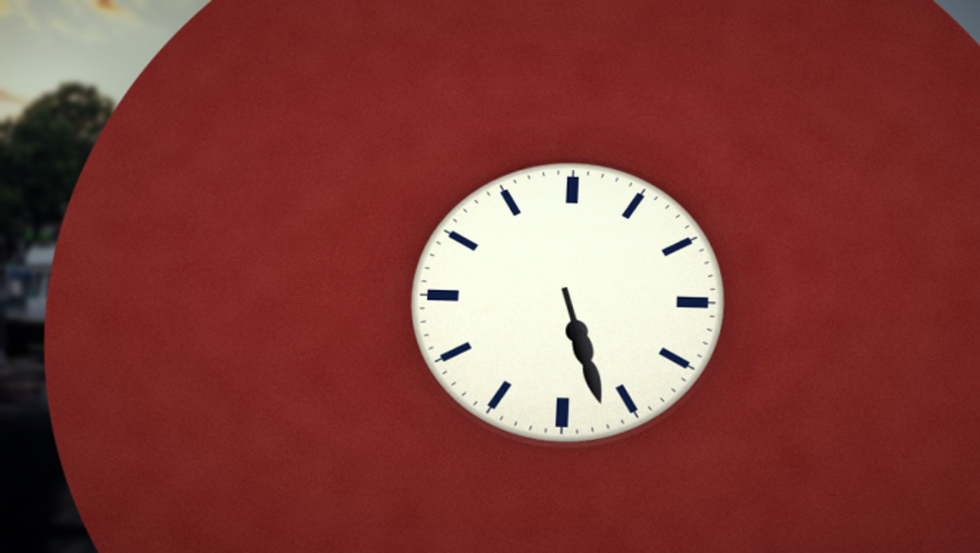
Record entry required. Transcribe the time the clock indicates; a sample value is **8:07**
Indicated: **5:27**
